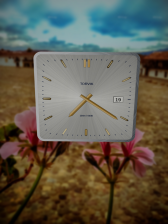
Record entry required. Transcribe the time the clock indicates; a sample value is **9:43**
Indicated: **7:21**
